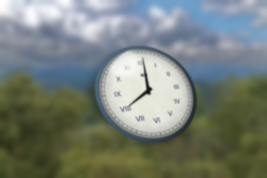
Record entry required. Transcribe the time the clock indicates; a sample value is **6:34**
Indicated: **8:01**
